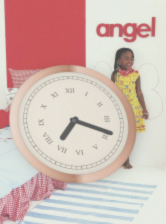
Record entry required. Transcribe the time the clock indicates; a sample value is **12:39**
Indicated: **7:19**
